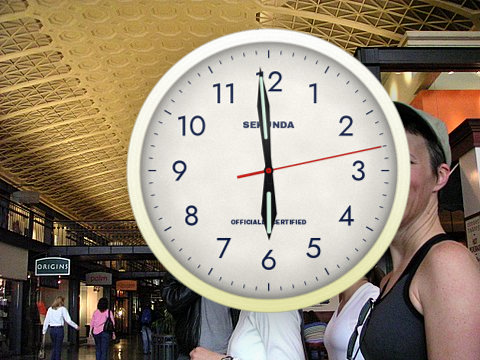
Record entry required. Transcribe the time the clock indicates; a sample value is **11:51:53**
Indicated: **5:59:13**
